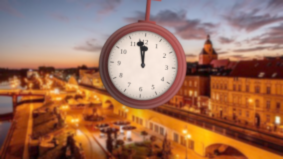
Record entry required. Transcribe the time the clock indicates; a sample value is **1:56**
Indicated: **11:58**
